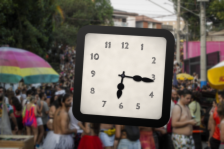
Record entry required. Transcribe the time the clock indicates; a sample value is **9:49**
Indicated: **6:16**
